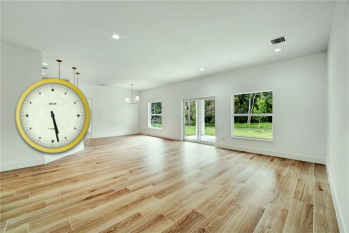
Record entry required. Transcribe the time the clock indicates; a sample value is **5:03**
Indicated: **5:28**
